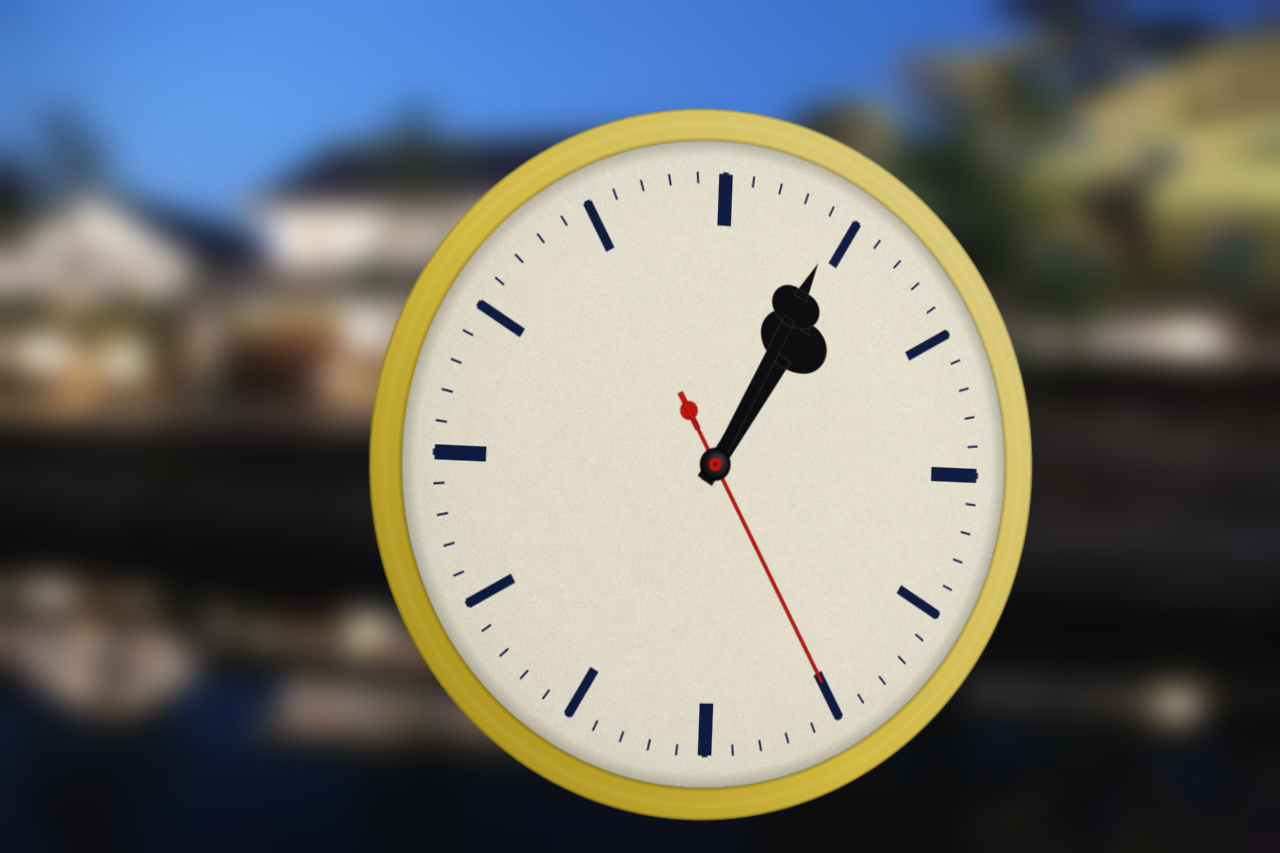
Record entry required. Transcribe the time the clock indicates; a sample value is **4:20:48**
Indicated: **1:04:25**
